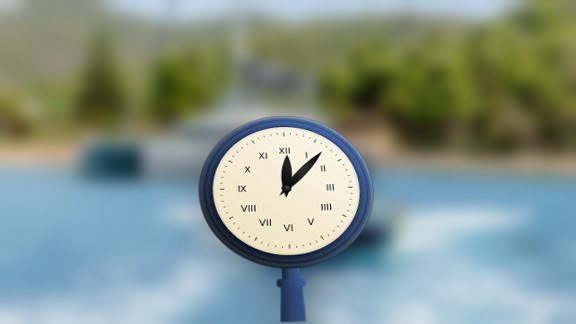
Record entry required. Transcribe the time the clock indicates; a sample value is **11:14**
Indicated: **12:07**
